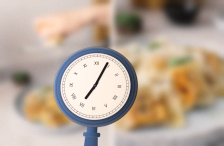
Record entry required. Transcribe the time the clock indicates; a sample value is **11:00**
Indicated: **7:04**
